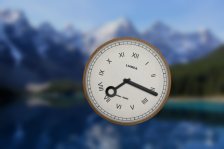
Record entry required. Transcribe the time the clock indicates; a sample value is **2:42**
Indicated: **7:16**
